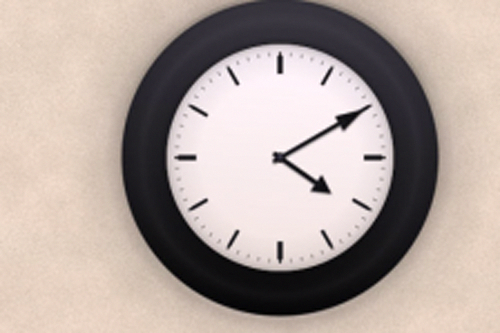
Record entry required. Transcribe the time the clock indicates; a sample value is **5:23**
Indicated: **4:10**
